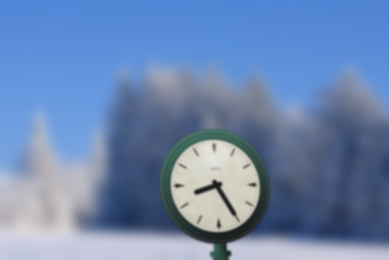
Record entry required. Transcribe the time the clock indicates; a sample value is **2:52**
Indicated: **8:25**
